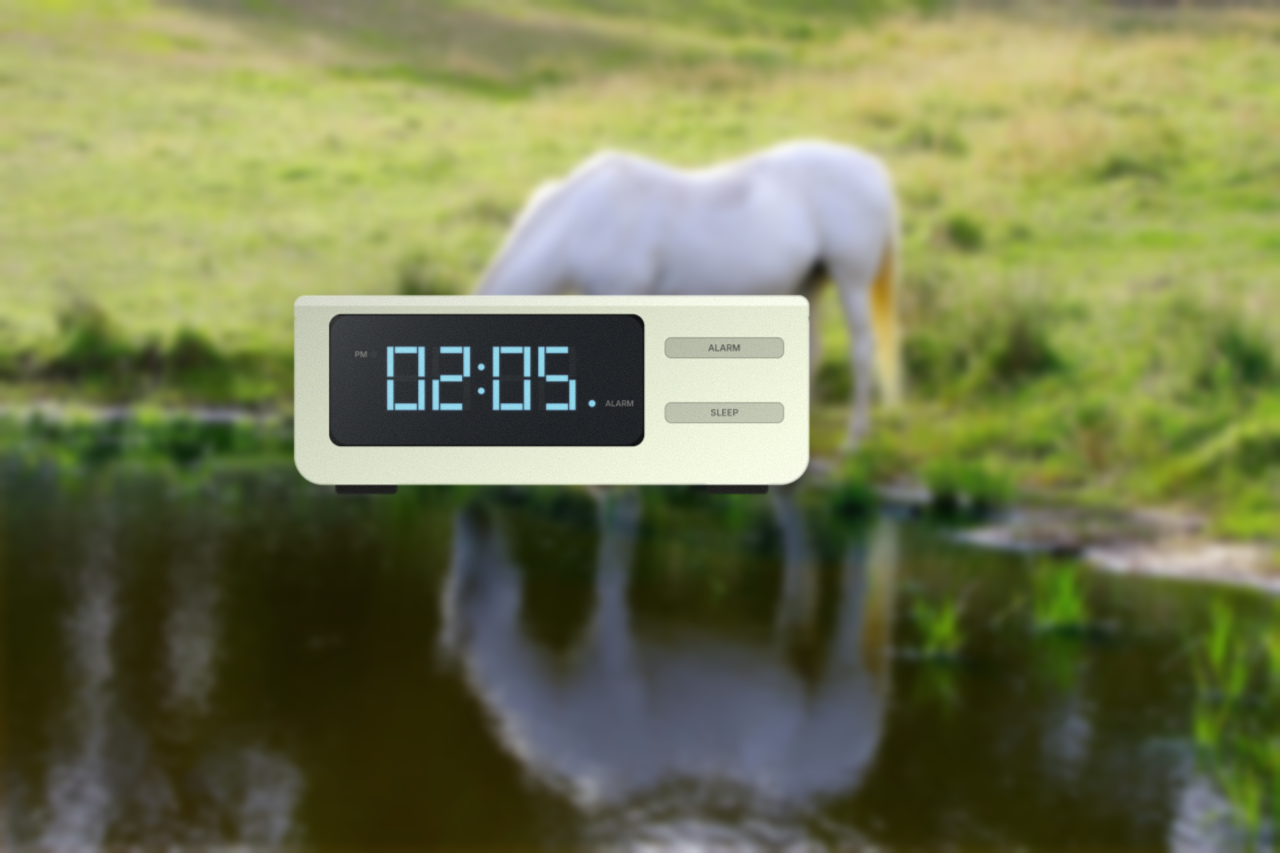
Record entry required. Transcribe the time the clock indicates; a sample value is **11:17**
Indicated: **2:05**
